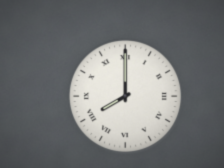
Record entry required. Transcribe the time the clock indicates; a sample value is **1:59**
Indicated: **8:00**
